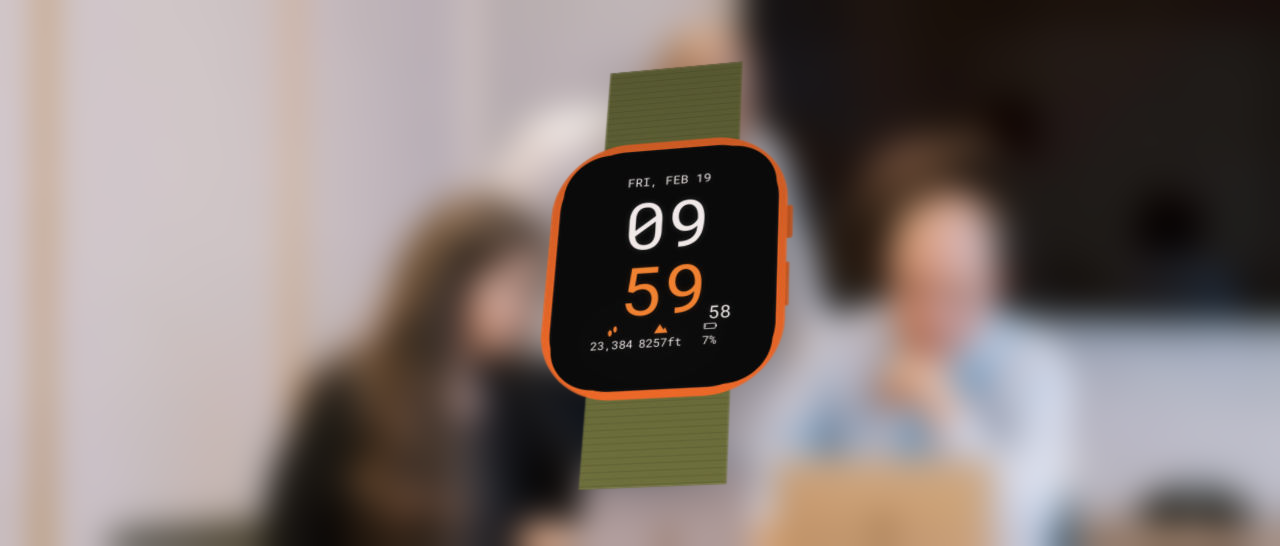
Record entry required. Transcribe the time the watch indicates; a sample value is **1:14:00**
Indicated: **9:59:58**
